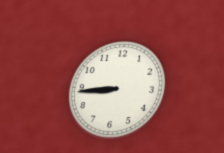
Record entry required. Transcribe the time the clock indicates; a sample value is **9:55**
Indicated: **8:44**
